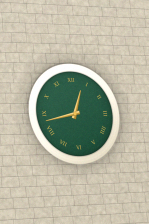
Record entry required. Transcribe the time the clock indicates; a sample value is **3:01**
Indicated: **12:43**
